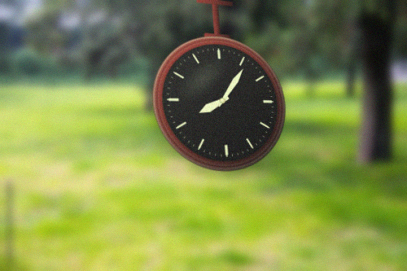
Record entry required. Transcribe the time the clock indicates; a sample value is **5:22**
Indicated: **8:06**
